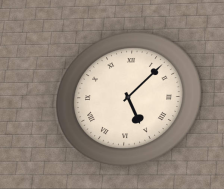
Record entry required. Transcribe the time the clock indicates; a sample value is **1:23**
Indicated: **5:07**
